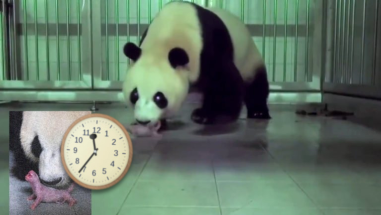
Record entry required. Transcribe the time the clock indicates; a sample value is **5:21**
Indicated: **11:36**
